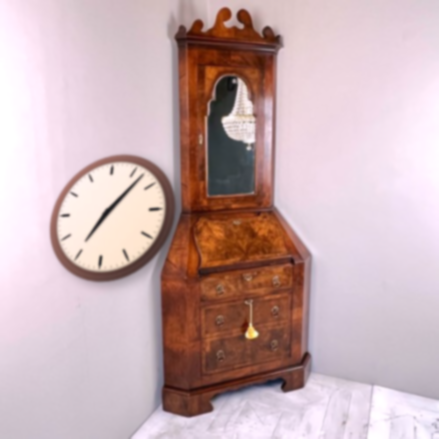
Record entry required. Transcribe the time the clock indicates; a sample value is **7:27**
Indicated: **7:07**
